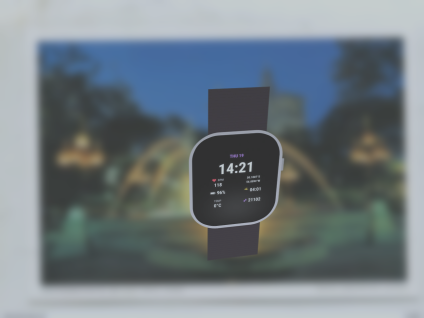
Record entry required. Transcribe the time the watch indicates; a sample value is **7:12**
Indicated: **14:21**
